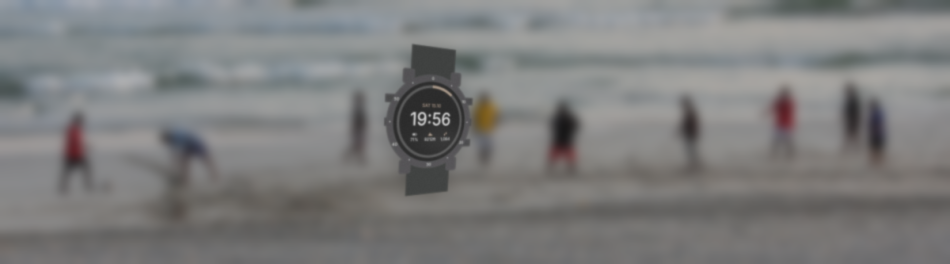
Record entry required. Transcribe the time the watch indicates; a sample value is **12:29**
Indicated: **19:56**
